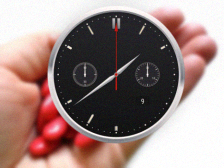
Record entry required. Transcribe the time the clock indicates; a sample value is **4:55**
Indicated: **1:39**
